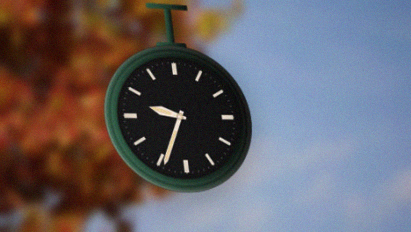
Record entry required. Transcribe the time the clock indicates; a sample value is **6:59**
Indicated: **9:34**
